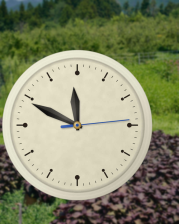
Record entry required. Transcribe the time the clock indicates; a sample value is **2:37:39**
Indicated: **11:49:14**
